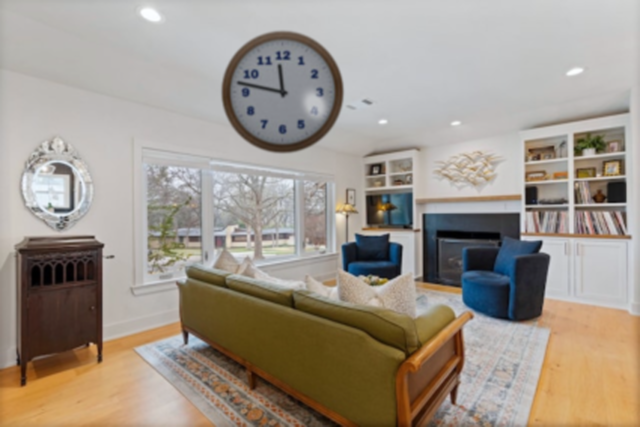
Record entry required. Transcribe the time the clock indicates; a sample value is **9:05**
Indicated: **11:47**
